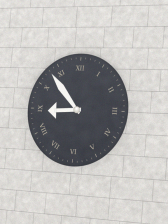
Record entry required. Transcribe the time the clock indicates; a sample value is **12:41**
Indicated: **8:53**
